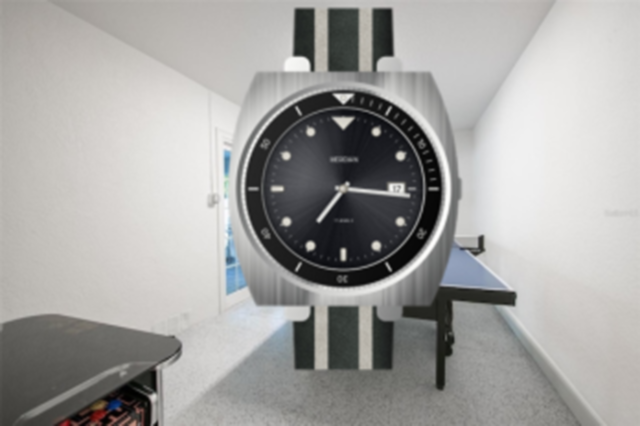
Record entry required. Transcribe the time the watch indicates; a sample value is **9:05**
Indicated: **7:16**
